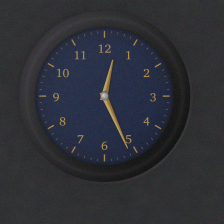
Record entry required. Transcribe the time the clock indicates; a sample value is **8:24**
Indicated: **12:26**
